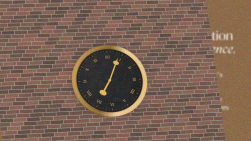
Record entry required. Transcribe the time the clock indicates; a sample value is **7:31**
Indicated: **7:04**
